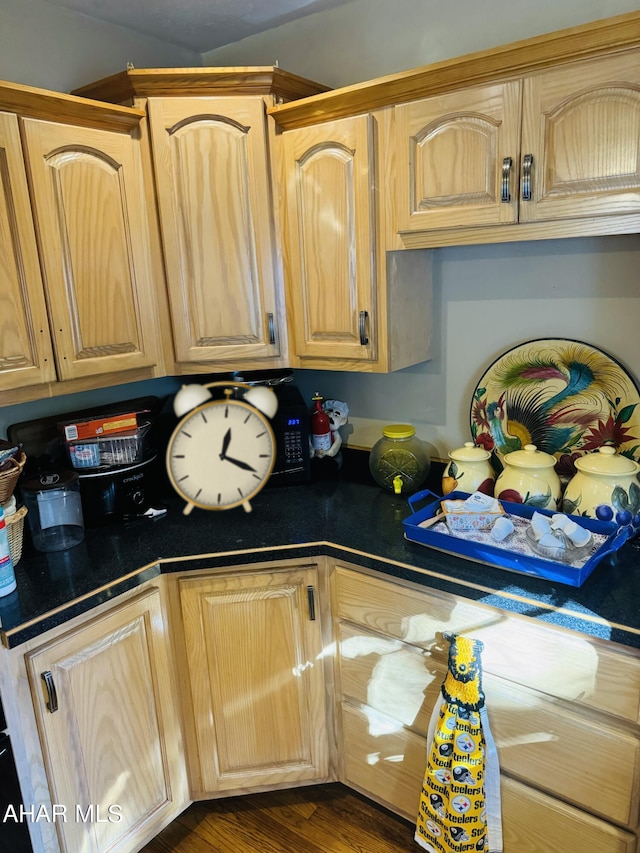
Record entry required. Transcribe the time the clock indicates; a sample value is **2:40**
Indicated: **12:19**
